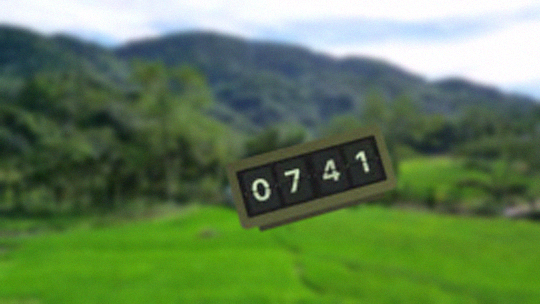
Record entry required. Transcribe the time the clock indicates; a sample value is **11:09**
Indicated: **7:41**
